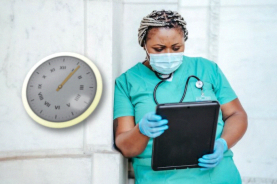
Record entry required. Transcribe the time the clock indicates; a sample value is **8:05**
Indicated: **1:06**
